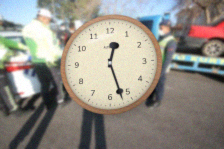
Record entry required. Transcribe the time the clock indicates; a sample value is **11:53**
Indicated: **12:27**
